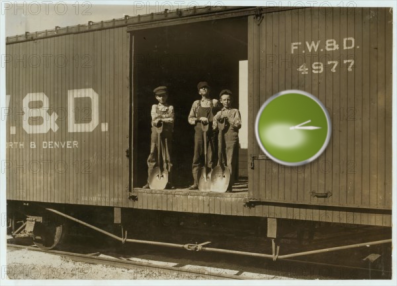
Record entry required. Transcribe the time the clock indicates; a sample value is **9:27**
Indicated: **2:15**
